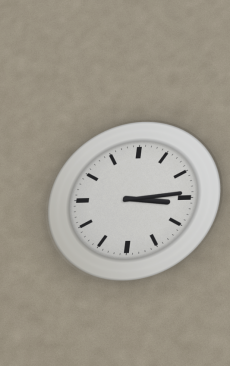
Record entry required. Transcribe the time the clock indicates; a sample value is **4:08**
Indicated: **3:14**
